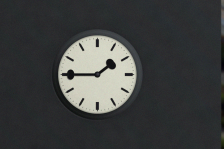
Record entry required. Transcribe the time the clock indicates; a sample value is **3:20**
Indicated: **1:45**
